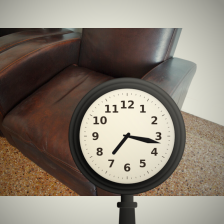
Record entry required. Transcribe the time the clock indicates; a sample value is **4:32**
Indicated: **7:17**
